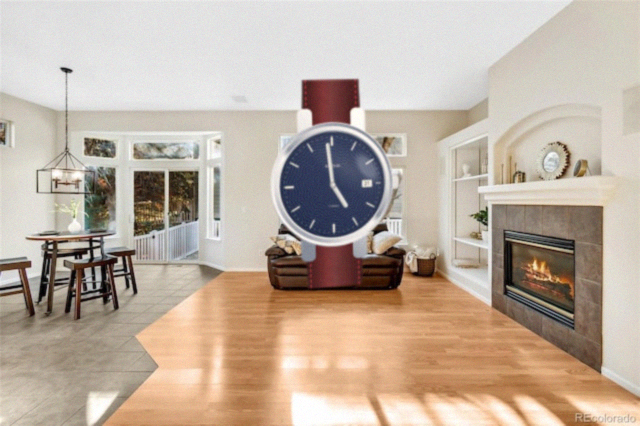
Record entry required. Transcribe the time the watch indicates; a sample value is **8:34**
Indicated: **4:59**
